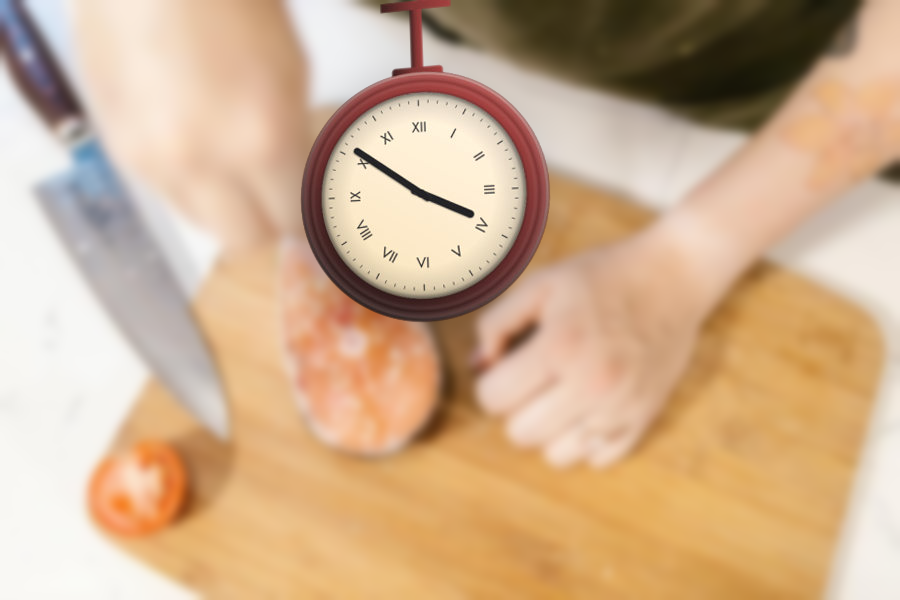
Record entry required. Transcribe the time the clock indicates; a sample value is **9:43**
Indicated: **3:51**
